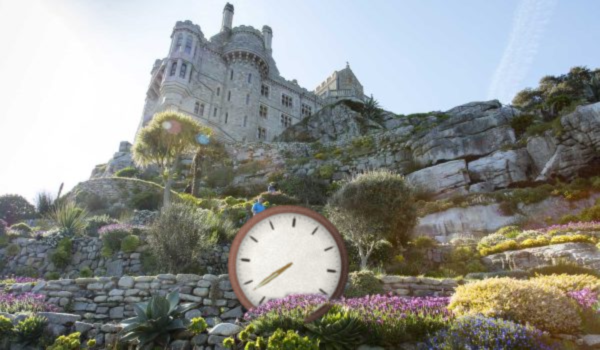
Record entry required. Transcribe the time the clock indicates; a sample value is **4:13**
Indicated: **7:38**
